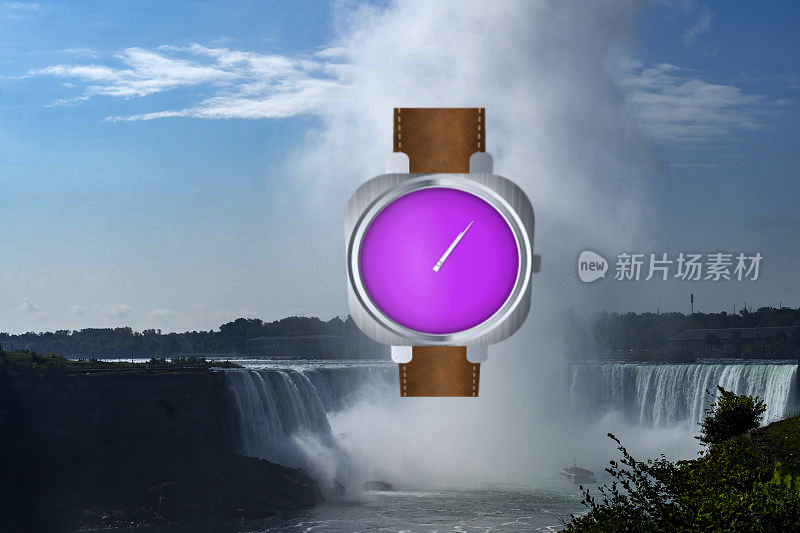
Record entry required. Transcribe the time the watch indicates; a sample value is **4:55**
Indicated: **1:06**
